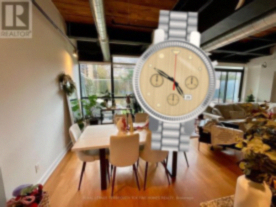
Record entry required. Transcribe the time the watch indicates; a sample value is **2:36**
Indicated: **4:50**
